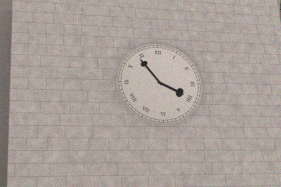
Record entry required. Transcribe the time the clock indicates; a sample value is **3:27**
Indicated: **3:54**
